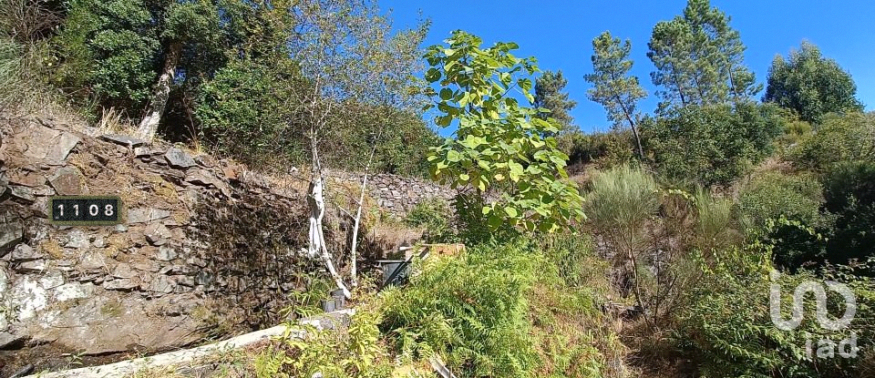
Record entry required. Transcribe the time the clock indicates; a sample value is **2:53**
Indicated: **11:08**
